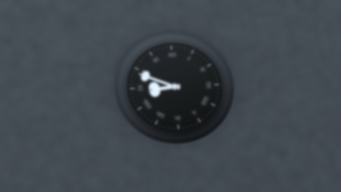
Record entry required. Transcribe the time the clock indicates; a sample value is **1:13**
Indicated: **8:49**
